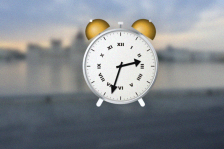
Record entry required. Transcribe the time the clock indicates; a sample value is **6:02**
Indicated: **2:33**
